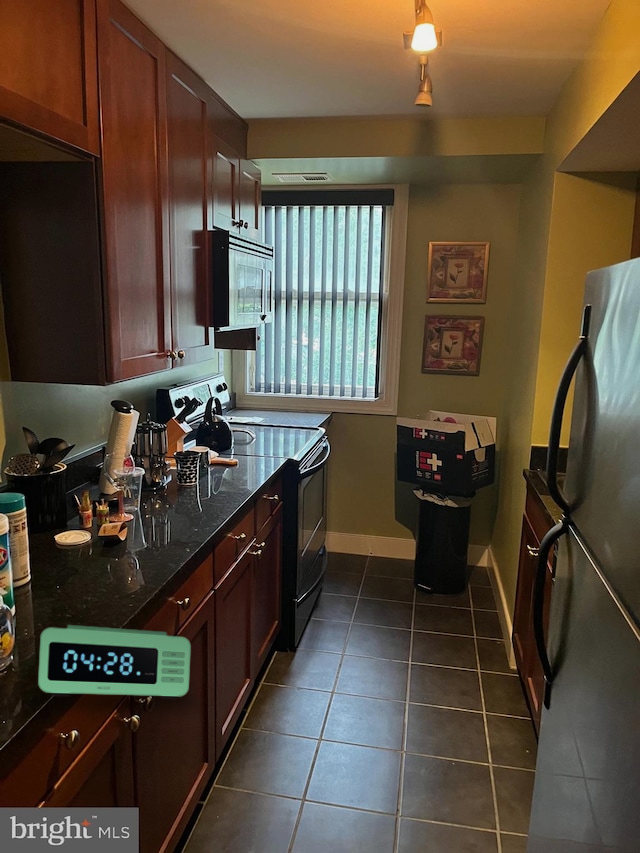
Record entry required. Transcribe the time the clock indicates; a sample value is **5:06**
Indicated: **4:28**
